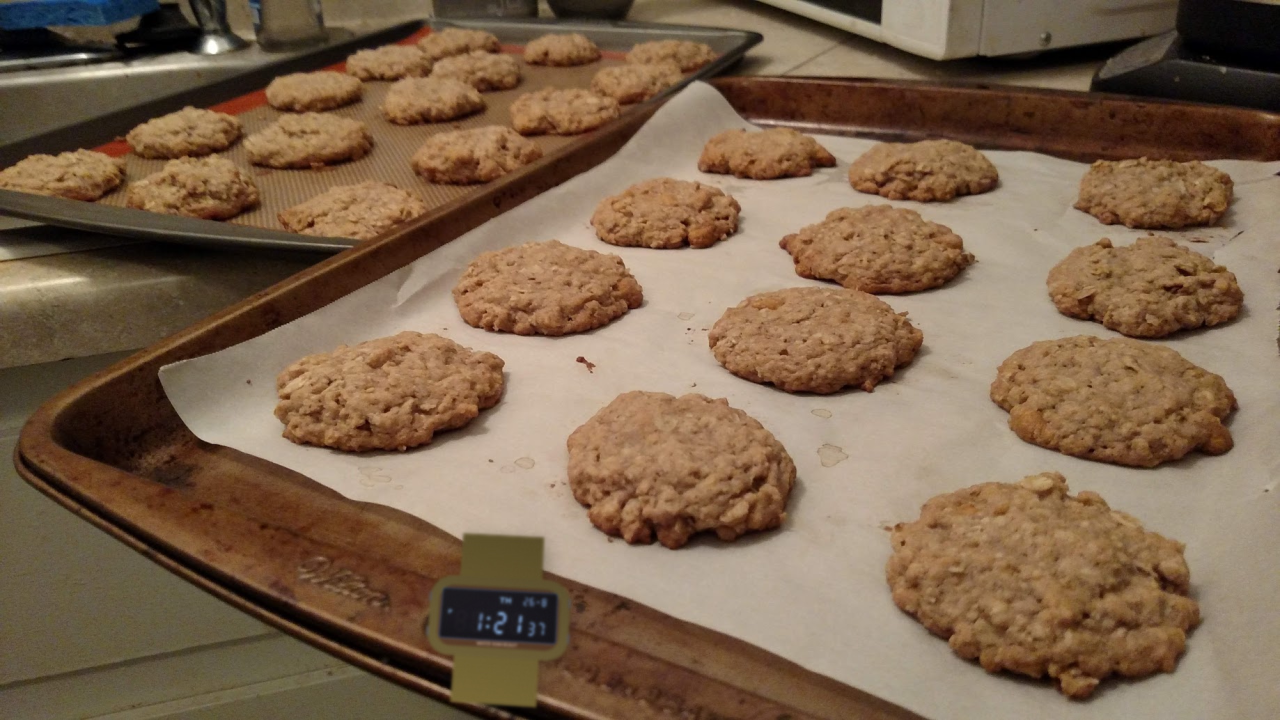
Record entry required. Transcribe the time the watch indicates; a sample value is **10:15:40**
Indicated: **1:21:37**
